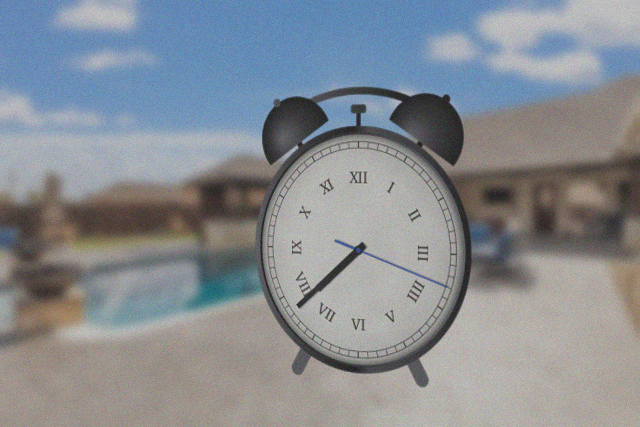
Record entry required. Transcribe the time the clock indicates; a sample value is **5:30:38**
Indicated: **7:38:18**
